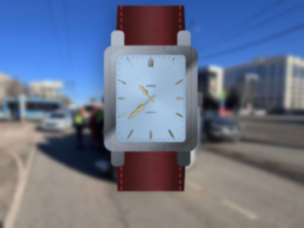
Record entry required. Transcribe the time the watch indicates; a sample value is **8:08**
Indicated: **10:38**
